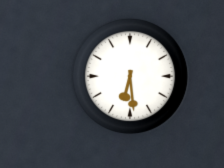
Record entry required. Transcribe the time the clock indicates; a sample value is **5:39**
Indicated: **6:29**
